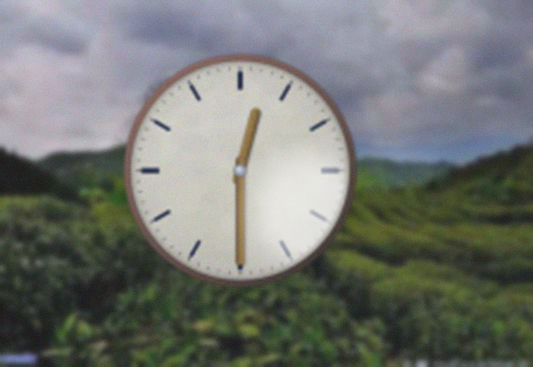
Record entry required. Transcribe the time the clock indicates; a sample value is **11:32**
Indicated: **12:30**
